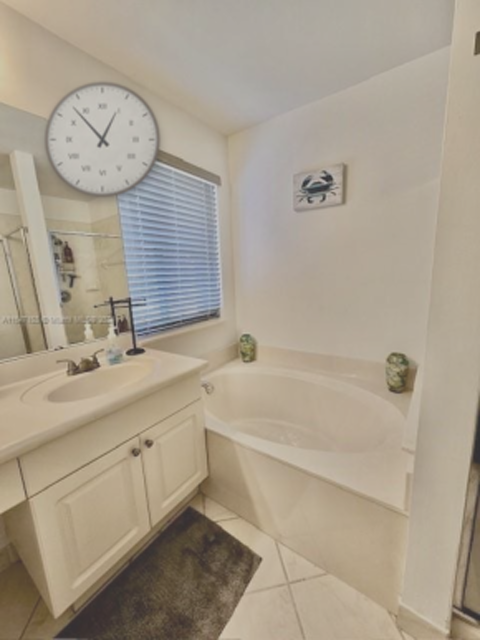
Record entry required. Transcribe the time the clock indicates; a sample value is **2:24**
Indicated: **12:53**
